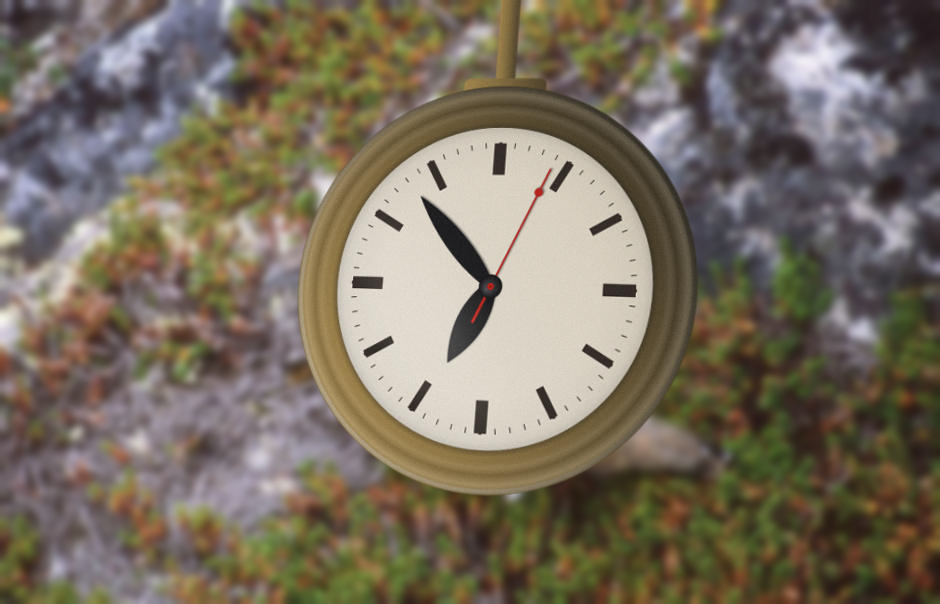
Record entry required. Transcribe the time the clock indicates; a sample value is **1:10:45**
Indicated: **6:53:04**
